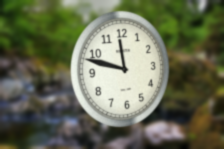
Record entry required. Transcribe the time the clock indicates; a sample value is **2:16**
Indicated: **11:48**
